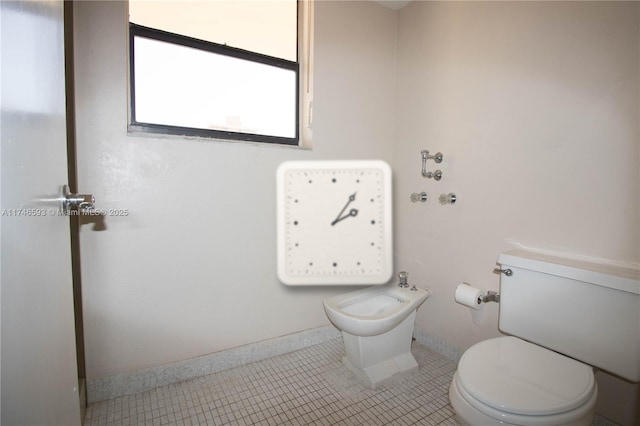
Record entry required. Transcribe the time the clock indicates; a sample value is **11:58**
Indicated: **2:06**
